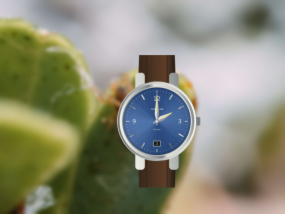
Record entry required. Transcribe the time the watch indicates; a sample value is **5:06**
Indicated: **2:00**
